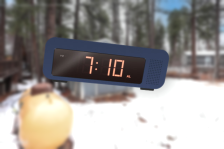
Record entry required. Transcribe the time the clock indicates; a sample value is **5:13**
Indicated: **7:10**
